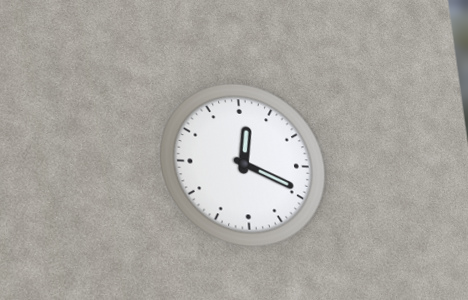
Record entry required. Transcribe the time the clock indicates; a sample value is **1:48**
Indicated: **12:19**
